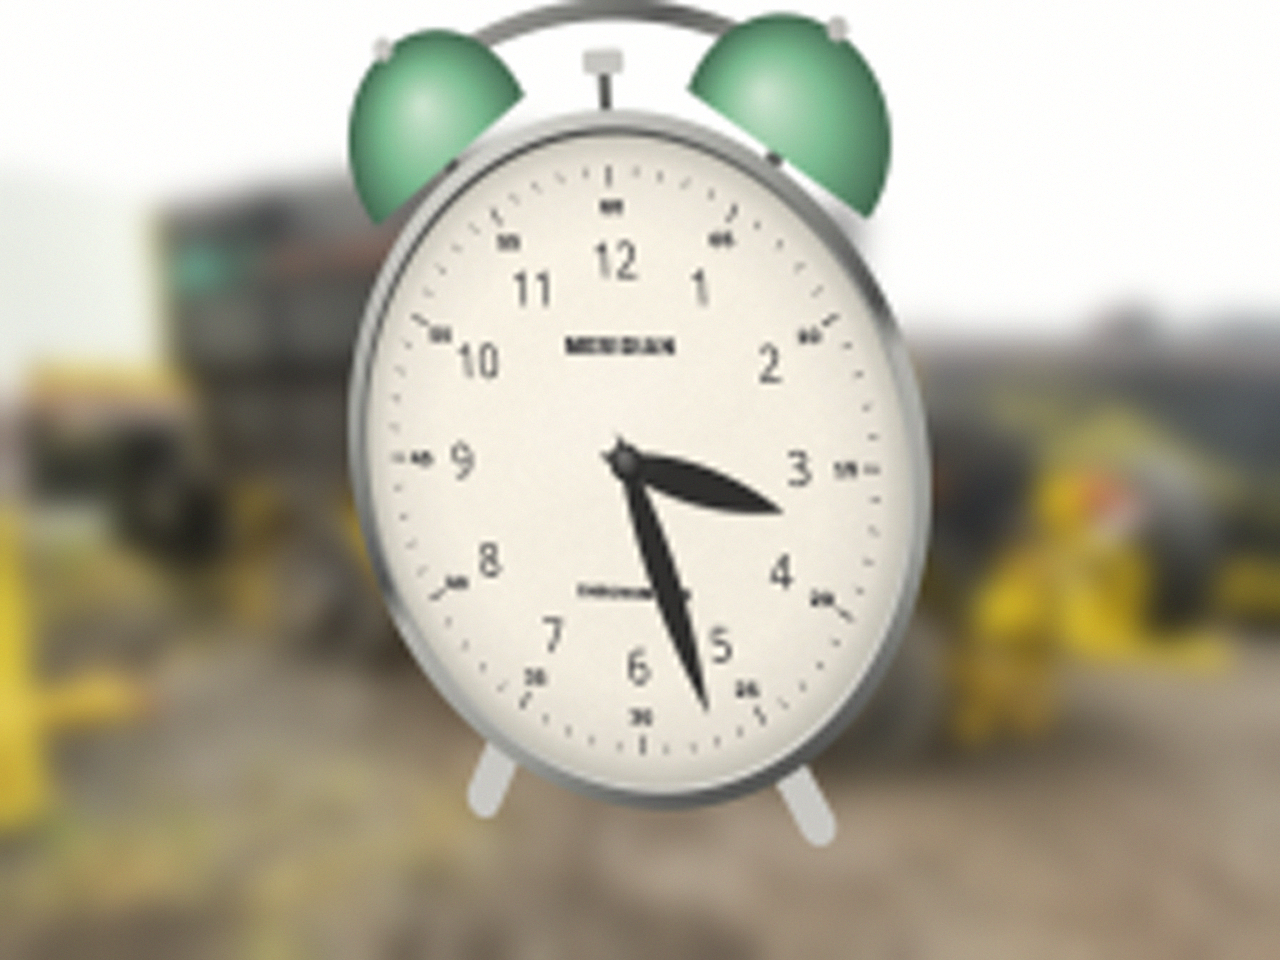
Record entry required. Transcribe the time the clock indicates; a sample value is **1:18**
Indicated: **3:27**
